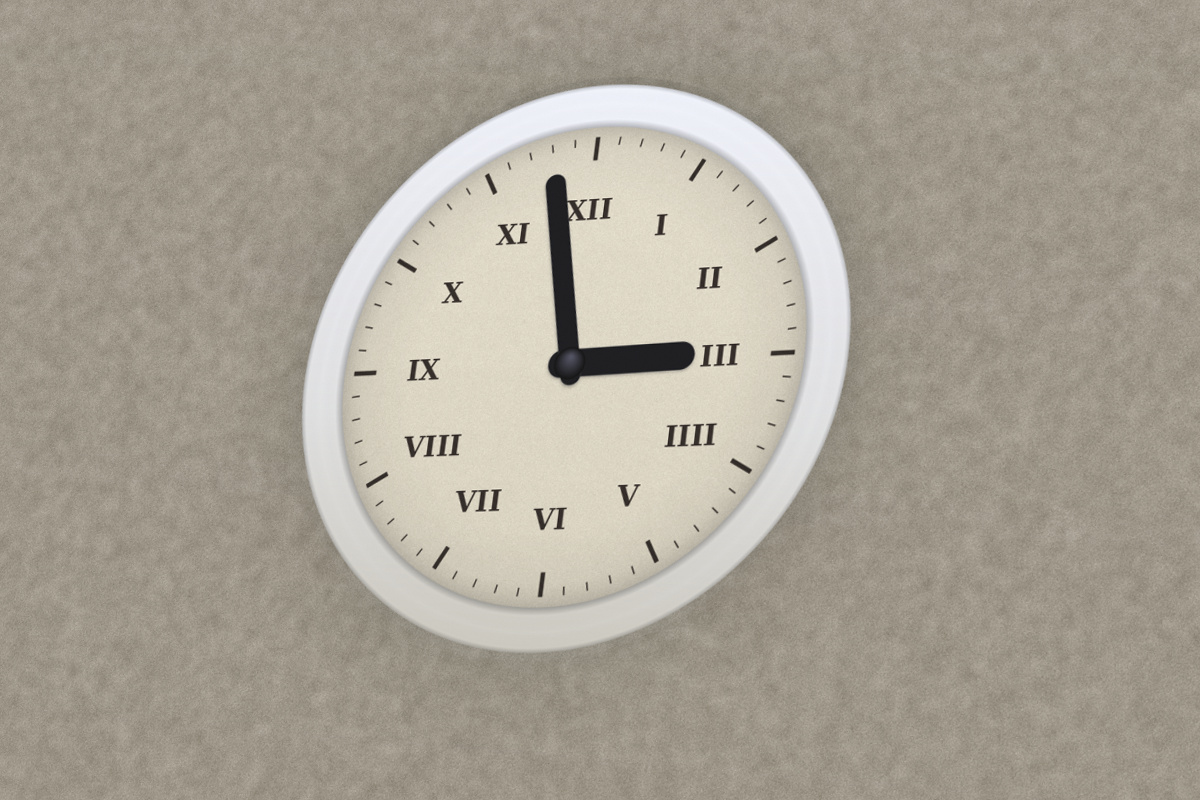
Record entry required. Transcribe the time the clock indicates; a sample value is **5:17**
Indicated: **2:58**
